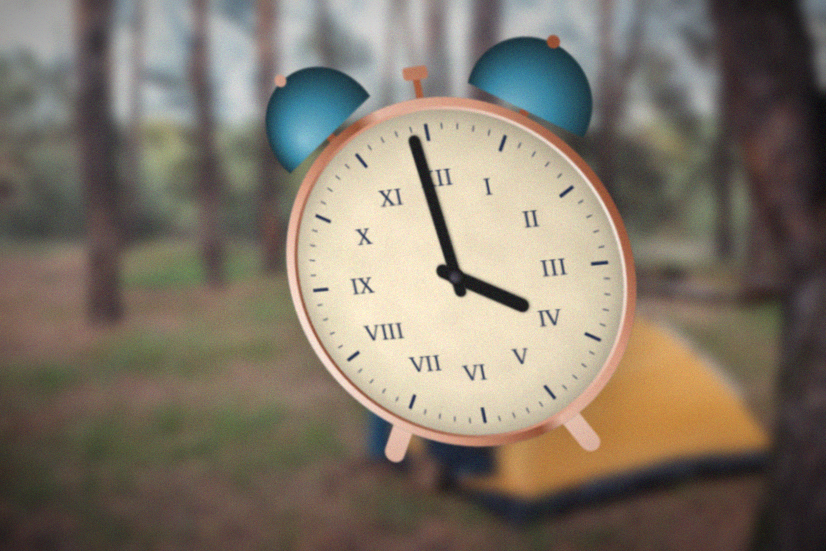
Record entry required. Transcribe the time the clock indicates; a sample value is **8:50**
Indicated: **3:59**
